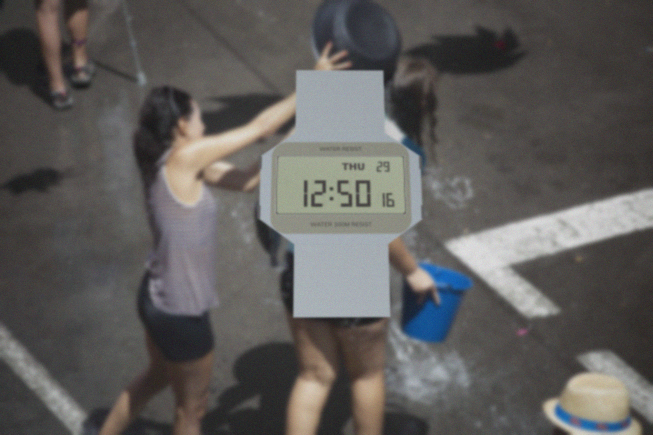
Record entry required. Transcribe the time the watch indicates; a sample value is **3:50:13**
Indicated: **12:50:16**
